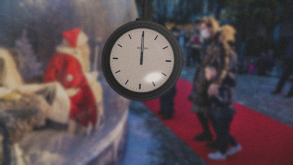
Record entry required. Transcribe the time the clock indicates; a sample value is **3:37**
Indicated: **12:00**
